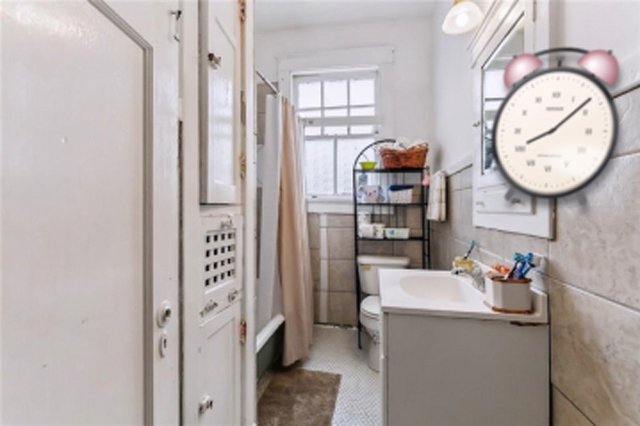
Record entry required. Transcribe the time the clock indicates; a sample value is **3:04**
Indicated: **8:08**
